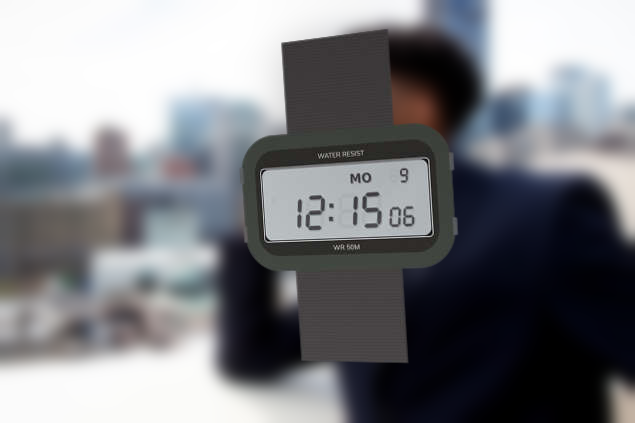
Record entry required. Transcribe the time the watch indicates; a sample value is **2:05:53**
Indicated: **12:15:06**
